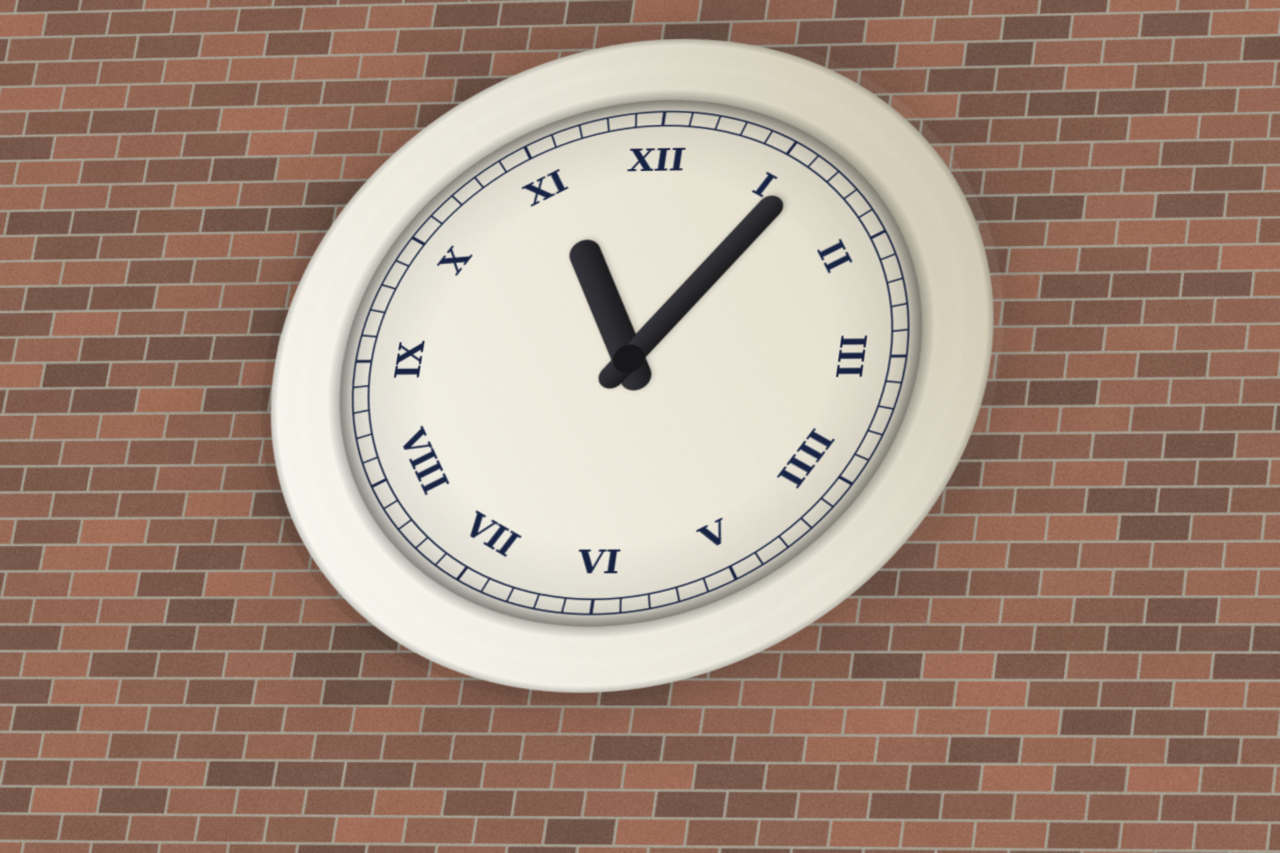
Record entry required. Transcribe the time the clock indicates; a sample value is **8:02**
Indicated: **11:06**
